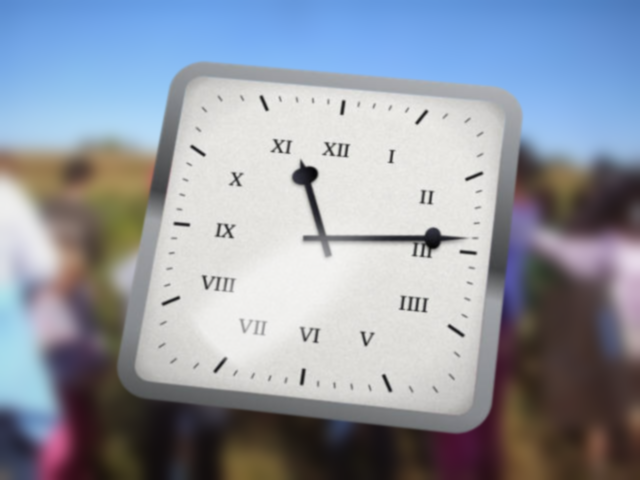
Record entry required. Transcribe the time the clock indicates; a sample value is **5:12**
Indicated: **11:14**
